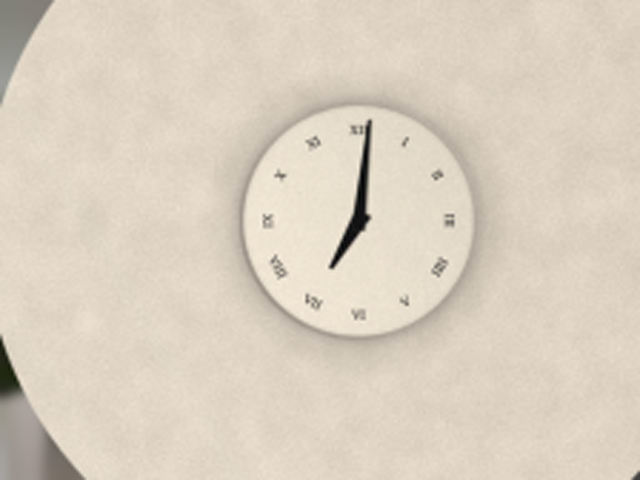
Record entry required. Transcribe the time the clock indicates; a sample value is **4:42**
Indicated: **7:01**
